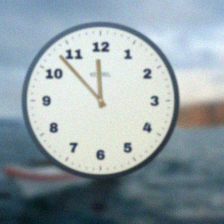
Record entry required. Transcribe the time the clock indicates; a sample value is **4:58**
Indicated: **11:53**
